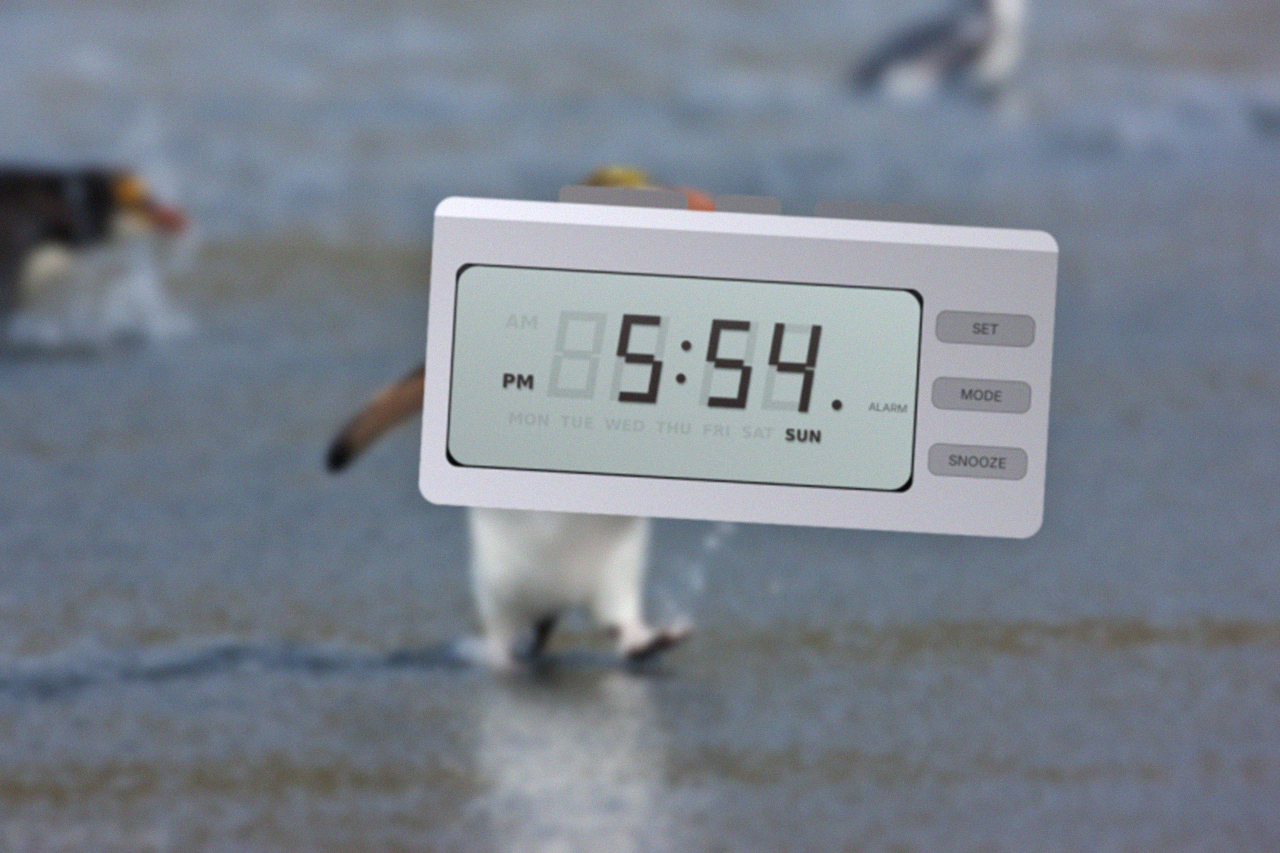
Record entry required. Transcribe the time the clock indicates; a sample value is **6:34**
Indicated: **5:54**
